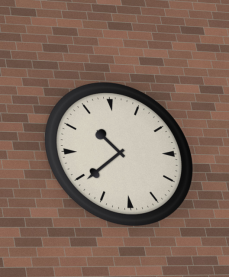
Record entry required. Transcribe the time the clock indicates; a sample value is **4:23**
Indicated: **10:39**
